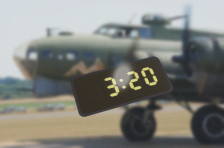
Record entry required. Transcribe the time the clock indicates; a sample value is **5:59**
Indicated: **3:20**
